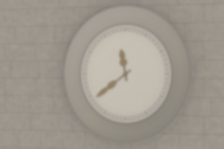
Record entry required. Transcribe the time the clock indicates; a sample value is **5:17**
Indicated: **11:39**
